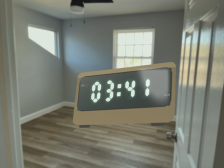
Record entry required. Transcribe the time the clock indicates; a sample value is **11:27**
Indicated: **3:41**
